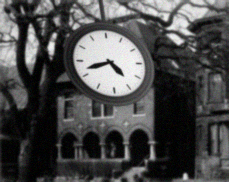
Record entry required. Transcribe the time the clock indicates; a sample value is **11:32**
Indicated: **4:42**
